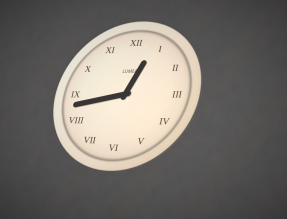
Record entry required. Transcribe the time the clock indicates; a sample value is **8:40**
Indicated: **12:43**
